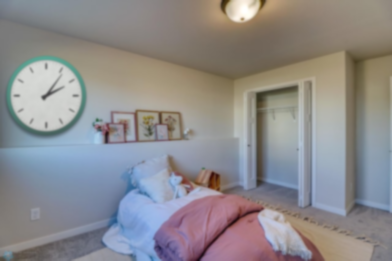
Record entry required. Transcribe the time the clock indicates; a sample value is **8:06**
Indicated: **2:06**
